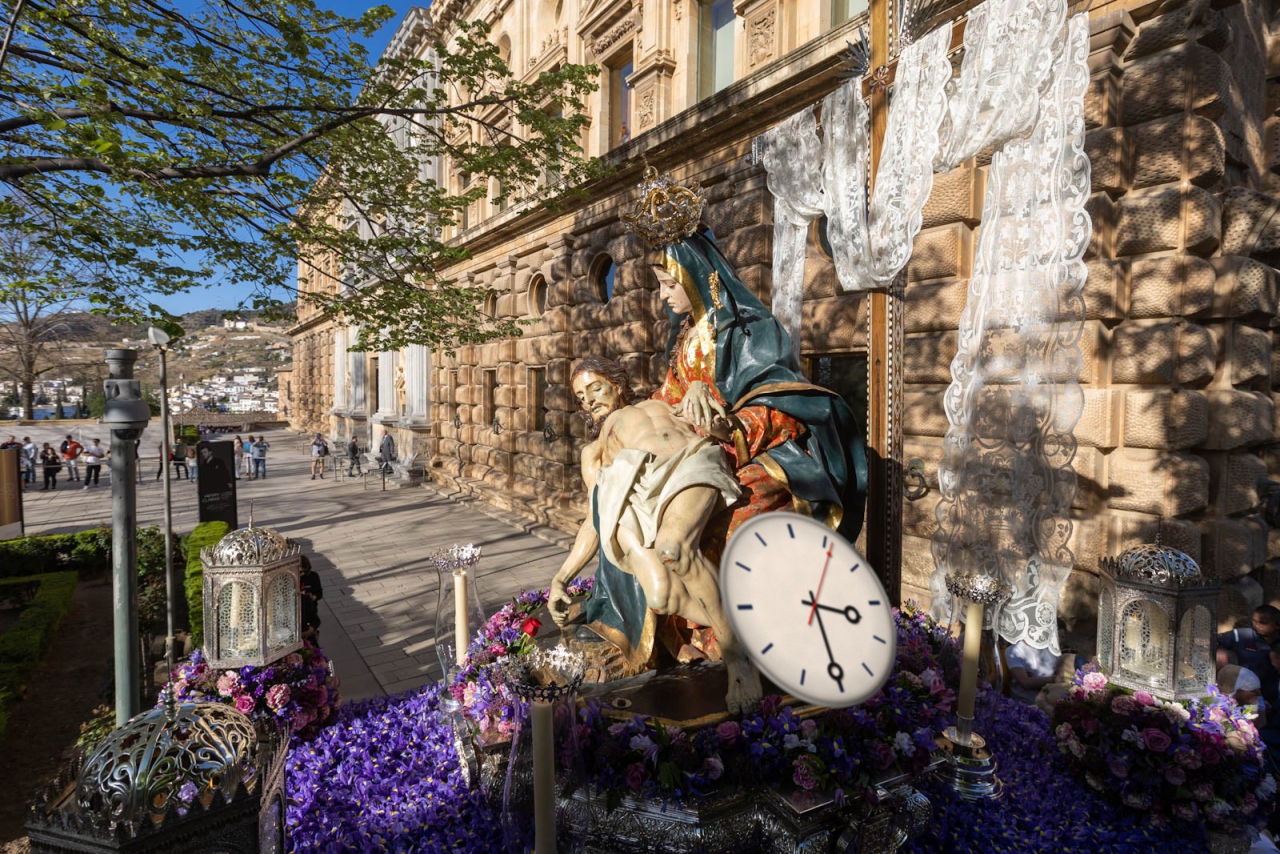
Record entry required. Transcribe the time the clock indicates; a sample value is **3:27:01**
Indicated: **3:30:06**
